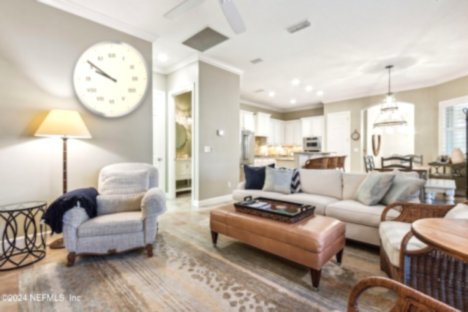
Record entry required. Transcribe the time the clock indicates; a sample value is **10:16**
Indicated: **9:51**
